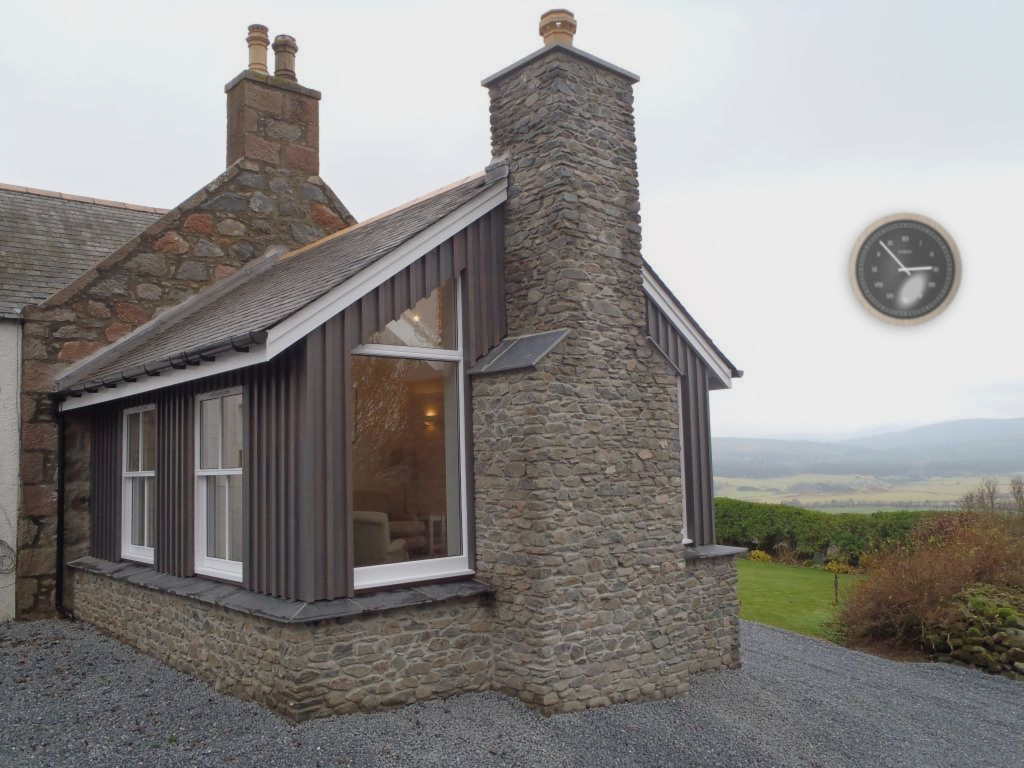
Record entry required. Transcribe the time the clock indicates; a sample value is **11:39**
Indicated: **2:53**
